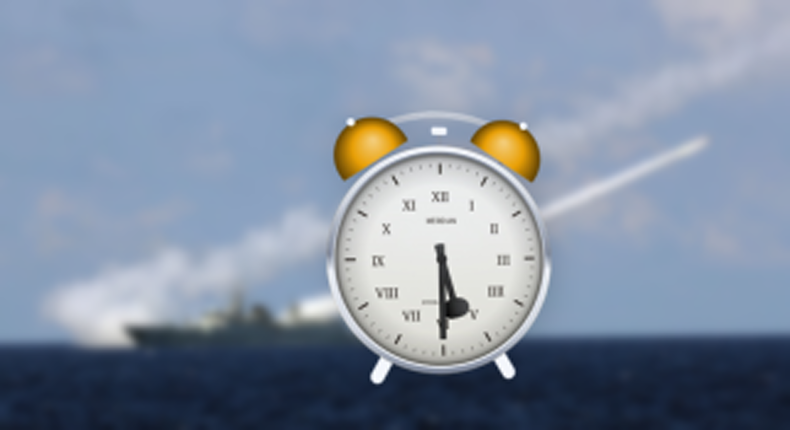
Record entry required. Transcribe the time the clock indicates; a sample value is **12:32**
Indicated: **5:30**
